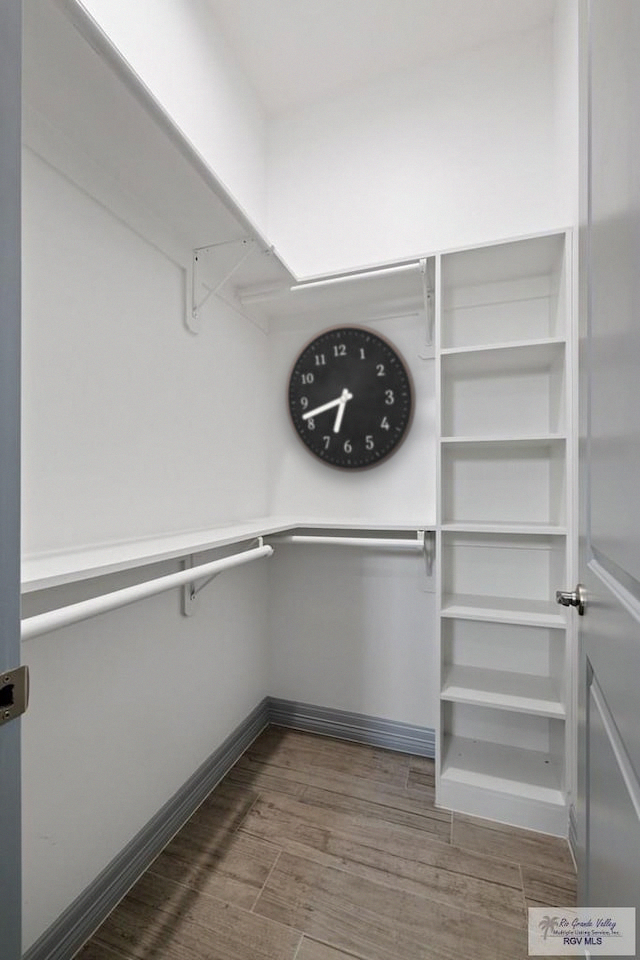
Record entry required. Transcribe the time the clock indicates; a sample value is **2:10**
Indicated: **6:42**
